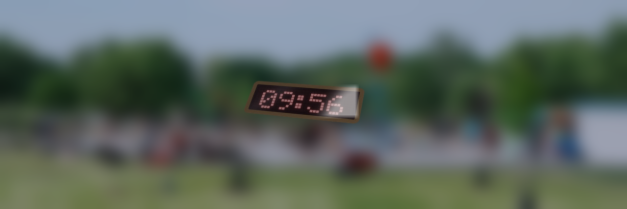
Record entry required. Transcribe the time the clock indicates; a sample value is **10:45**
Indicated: **9:56**
